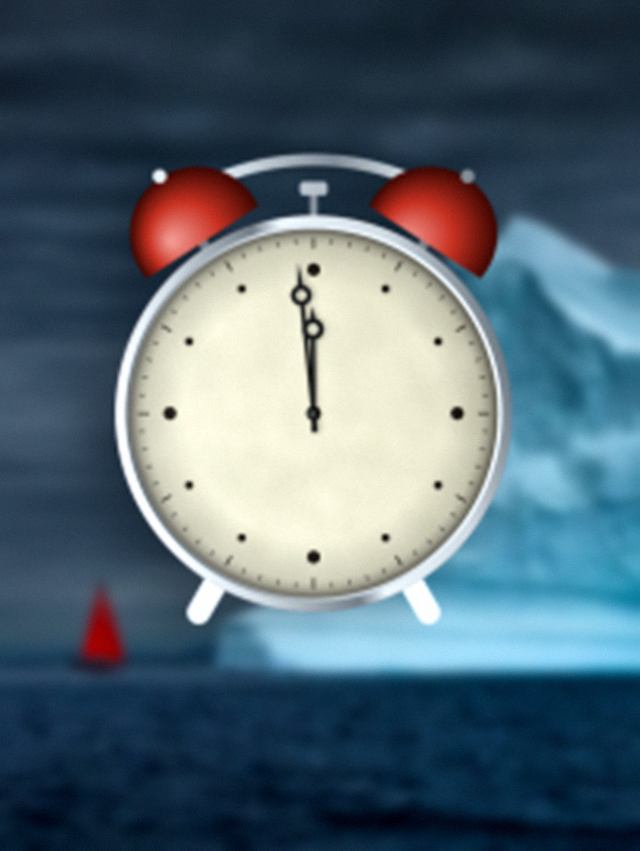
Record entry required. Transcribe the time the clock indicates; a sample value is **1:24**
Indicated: **11:59**
